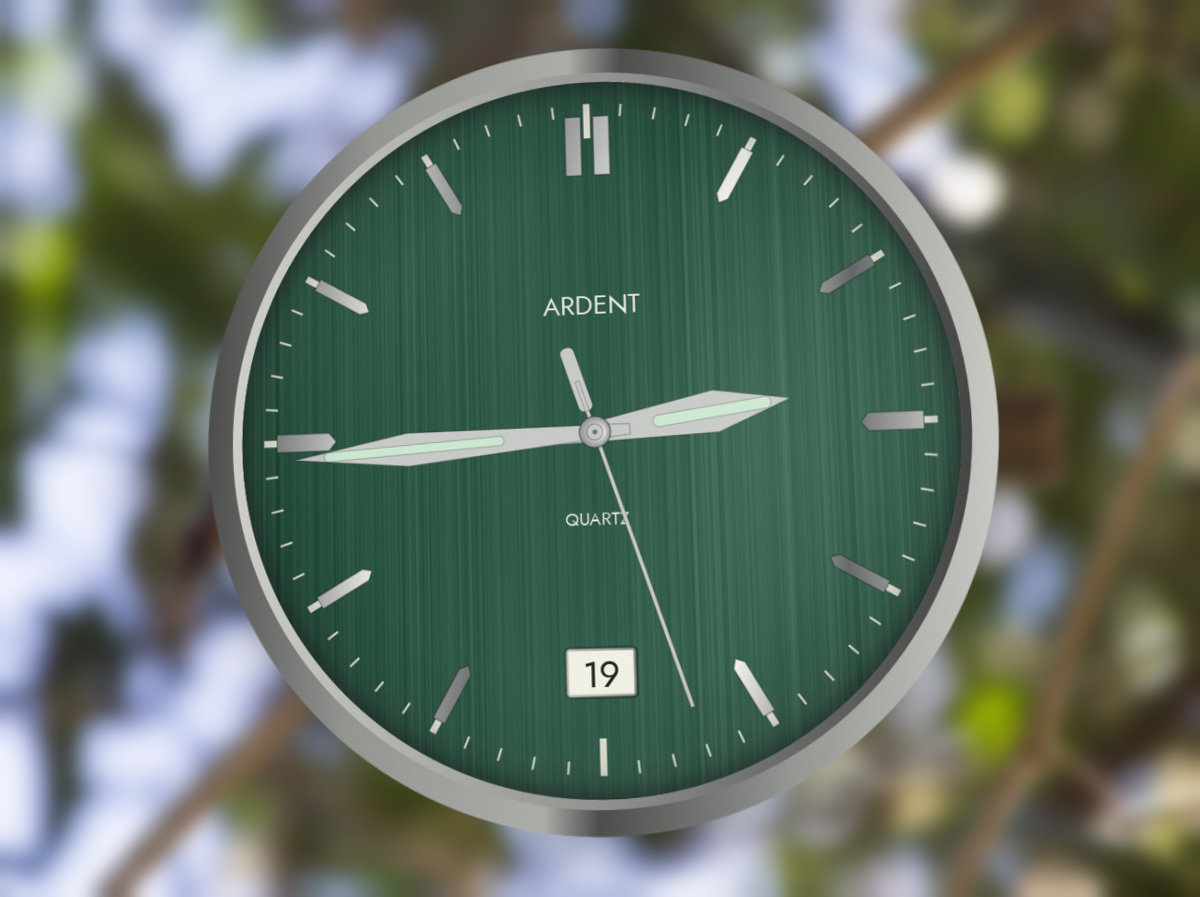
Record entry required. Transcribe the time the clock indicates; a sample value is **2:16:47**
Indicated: **2:44:27**
